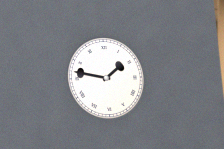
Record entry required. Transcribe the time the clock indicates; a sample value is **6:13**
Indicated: **1:47**
